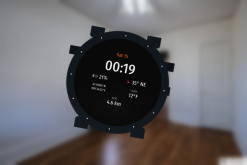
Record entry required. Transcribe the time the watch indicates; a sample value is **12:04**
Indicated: **0:19**
